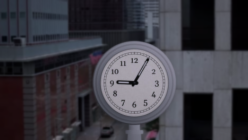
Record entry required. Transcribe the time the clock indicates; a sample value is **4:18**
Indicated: **9:05**
